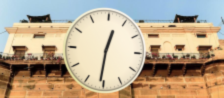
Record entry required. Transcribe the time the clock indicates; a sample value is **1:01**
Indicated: **12:31**
